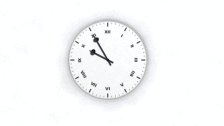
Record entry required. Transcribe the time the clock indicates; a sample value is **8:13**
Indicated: **9:55**
